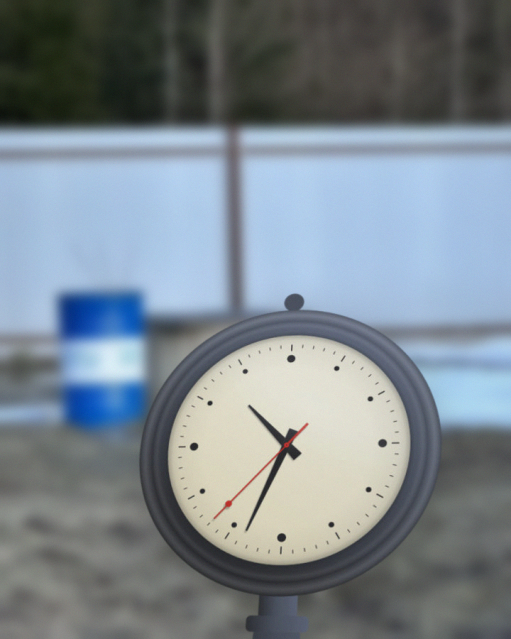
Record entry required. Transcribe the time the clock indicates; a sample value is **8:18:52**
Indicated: **10:33:37**
